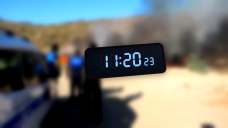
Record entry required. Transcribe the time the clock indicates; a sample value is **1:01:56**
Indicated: **11:20:23**
